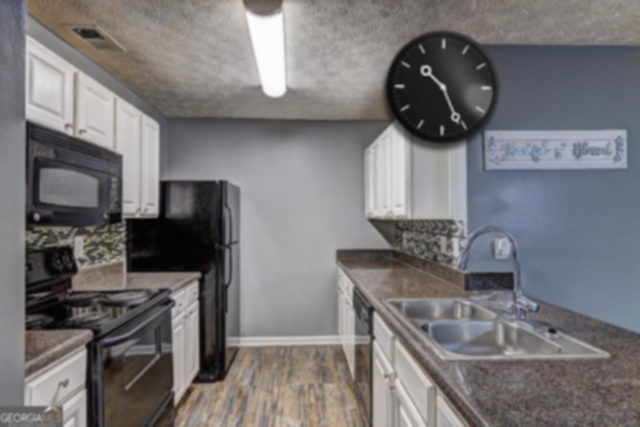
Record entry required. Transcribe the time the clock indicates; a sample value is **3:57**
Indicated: **10:26**
